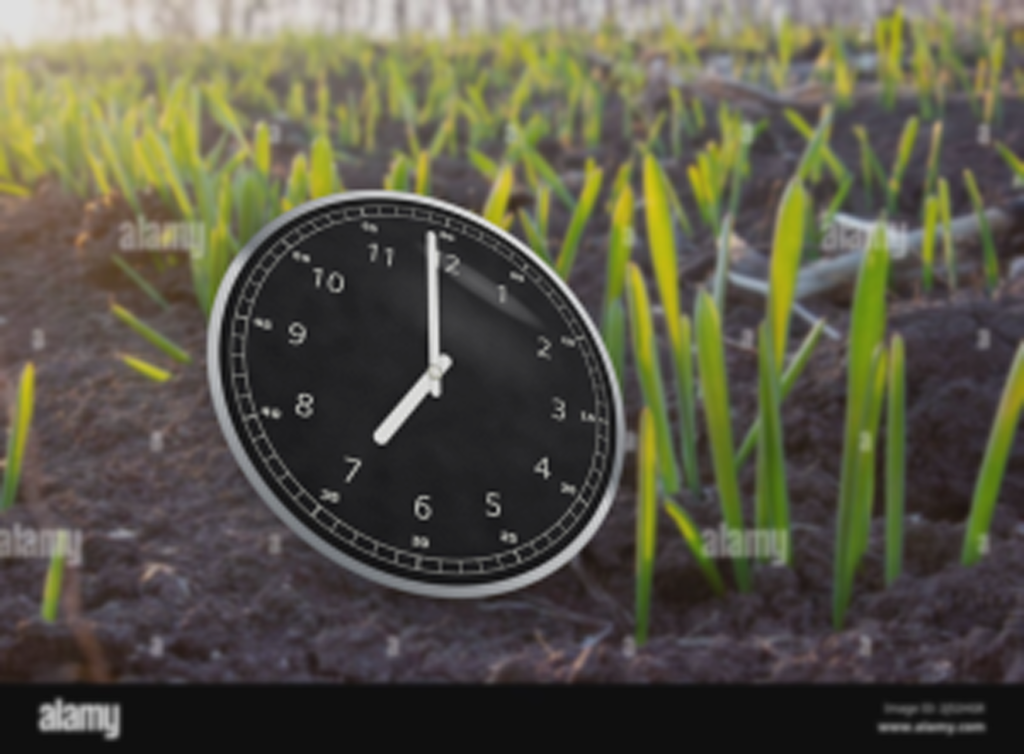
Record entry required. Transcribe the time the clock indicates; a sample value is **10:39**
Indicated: **6:59**
